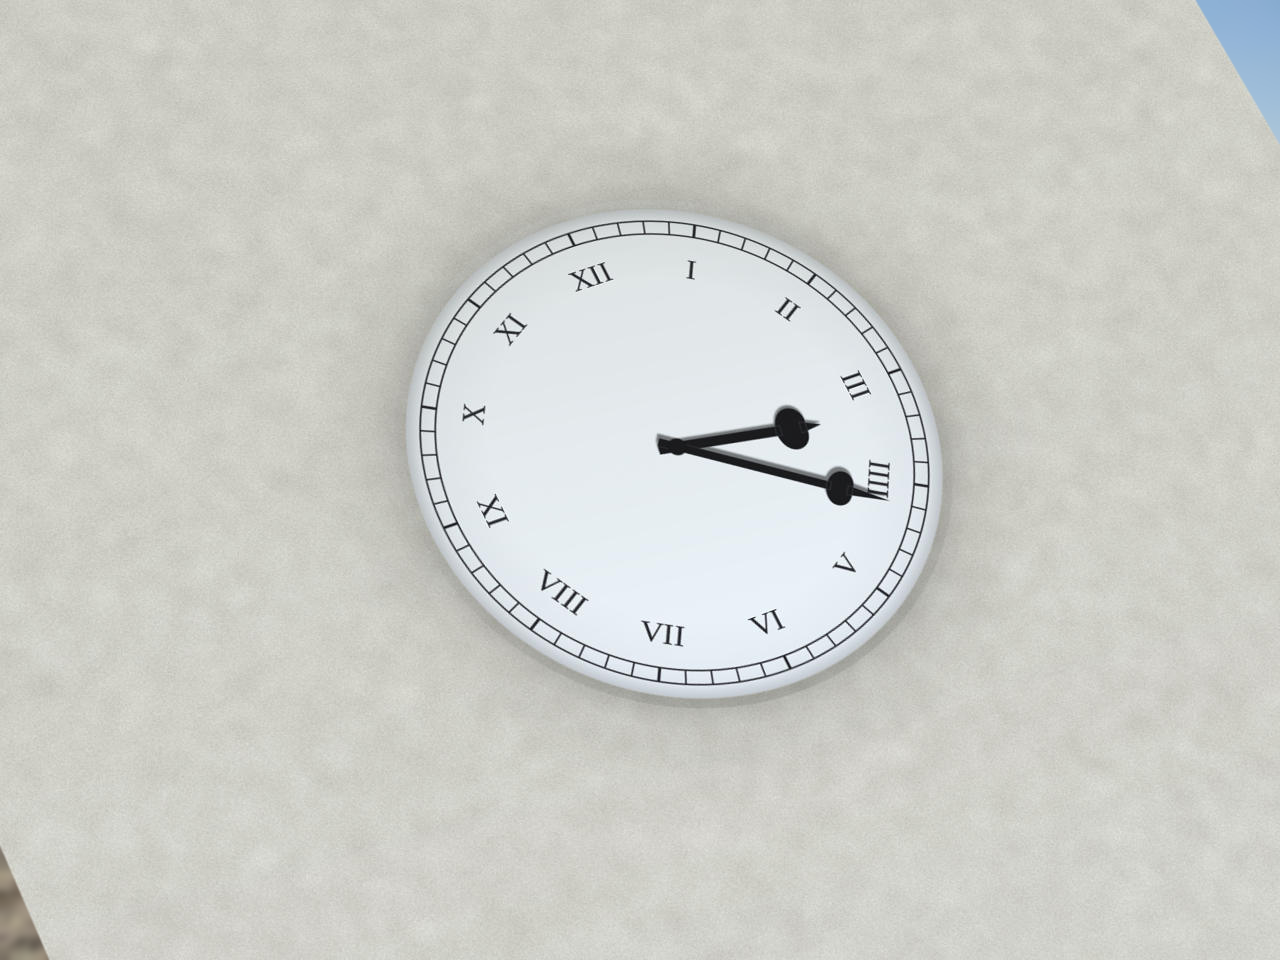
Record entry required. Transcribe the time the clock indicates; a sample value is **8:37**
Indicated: **3:21**
